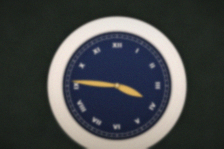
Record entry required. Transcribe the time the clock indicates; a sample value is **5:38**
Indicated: **3:46**
